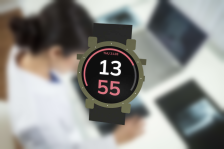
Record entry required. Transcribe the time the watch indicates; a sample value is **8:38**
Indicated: **13:55**
